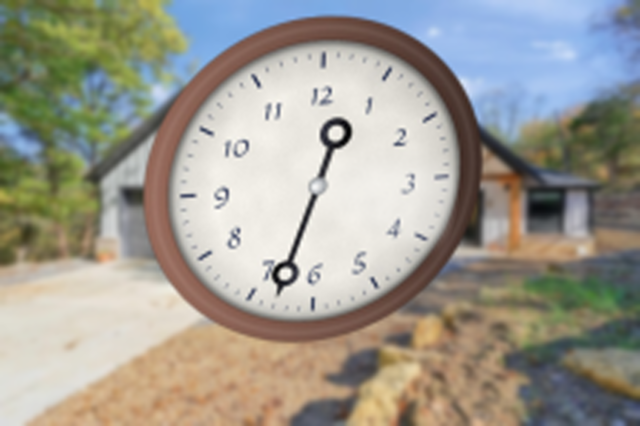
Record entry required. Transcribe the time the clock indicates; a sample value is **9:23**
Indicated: **12:33**
